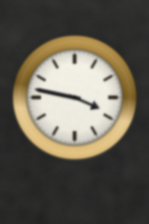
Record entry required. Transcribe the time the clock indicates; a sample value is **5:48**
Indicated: **3:47**
